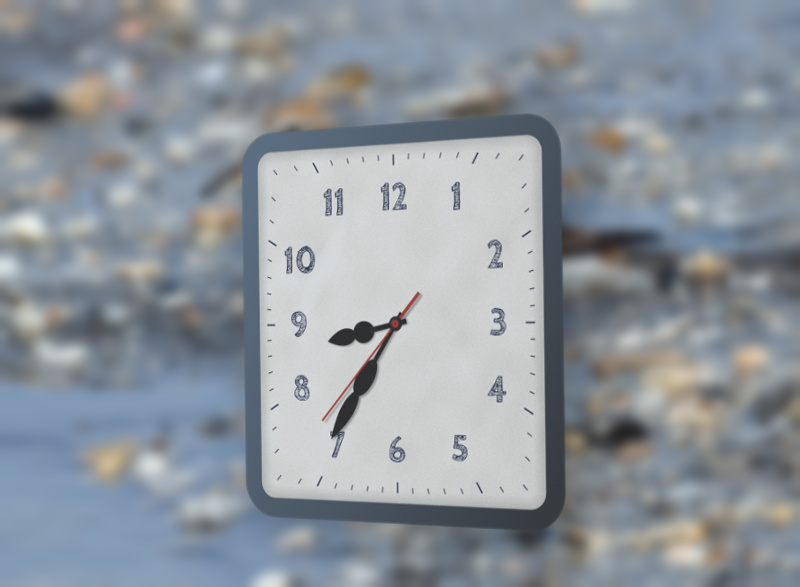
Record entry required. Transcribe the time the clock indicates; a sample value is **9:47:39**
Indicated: **8:35:37**
